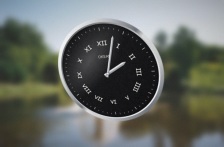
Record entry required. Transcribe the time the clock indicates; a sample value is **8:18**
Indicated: **2:03**
